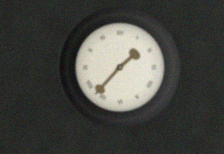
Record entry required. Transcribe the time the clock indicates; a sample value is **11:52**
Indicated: **1:37**
